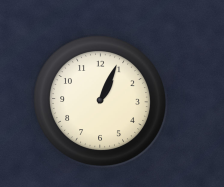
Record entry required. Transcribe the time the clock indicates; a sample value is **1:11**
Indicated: **1:04**
